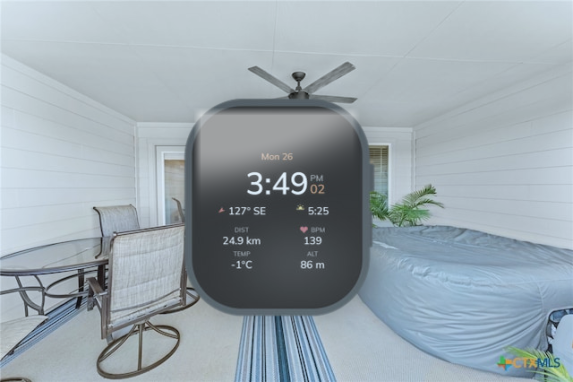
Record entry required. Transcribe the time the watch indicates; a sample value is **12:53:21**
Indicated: **3:49:02**
